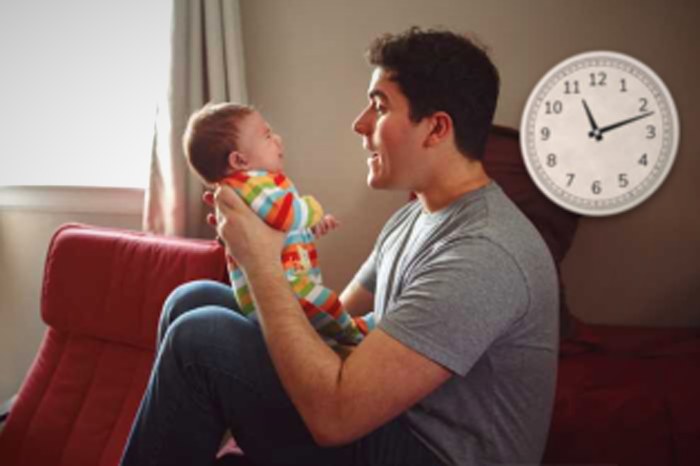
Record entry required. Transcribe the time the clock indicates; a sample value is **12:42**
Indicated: **11:12**
